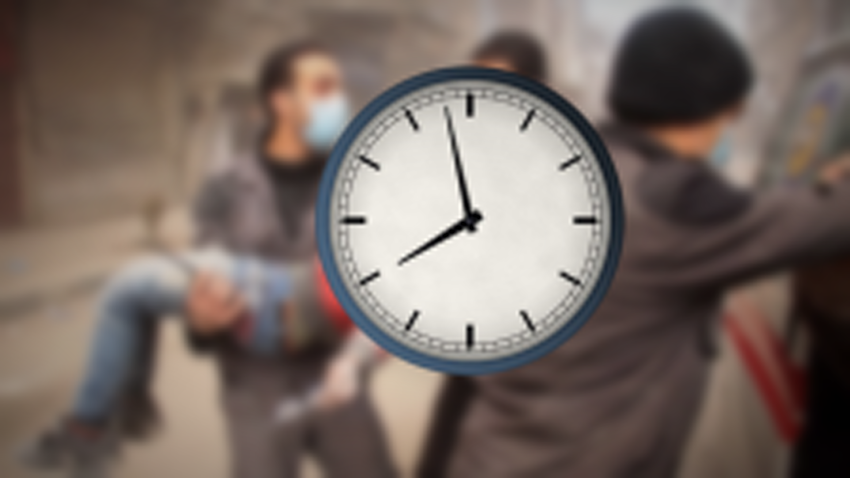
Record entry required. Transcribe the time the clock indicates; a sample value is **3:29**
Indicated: **7:58**
